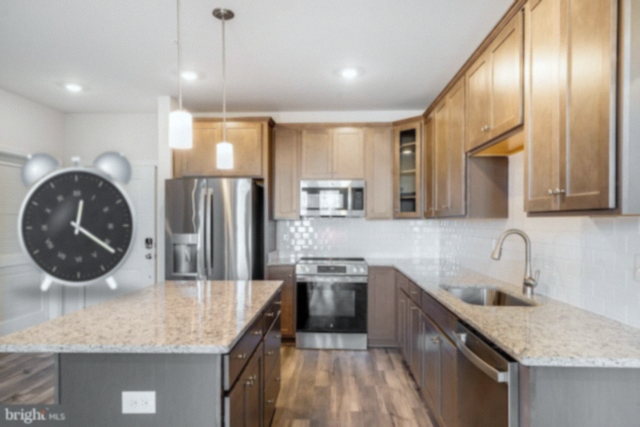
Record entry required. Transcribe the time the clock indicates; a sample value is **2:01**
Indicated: **12:21**
